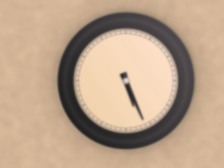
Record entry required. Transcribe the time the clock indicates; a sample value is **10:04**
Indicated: **5:26**
